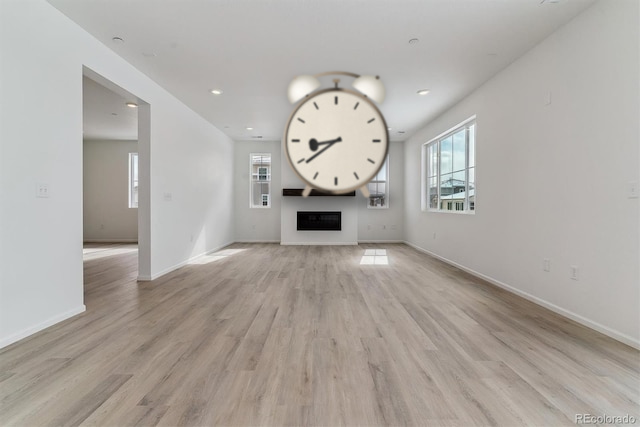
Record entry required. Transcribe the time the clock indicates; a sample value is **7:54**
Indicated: **8:39**
